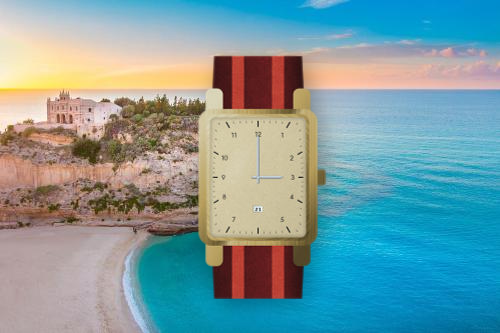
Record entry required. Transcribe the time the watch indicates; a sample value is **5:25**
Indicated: **3:00**
